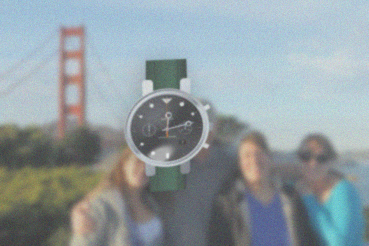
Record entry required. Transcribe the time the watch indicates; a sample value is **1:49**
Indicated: **12:13**
